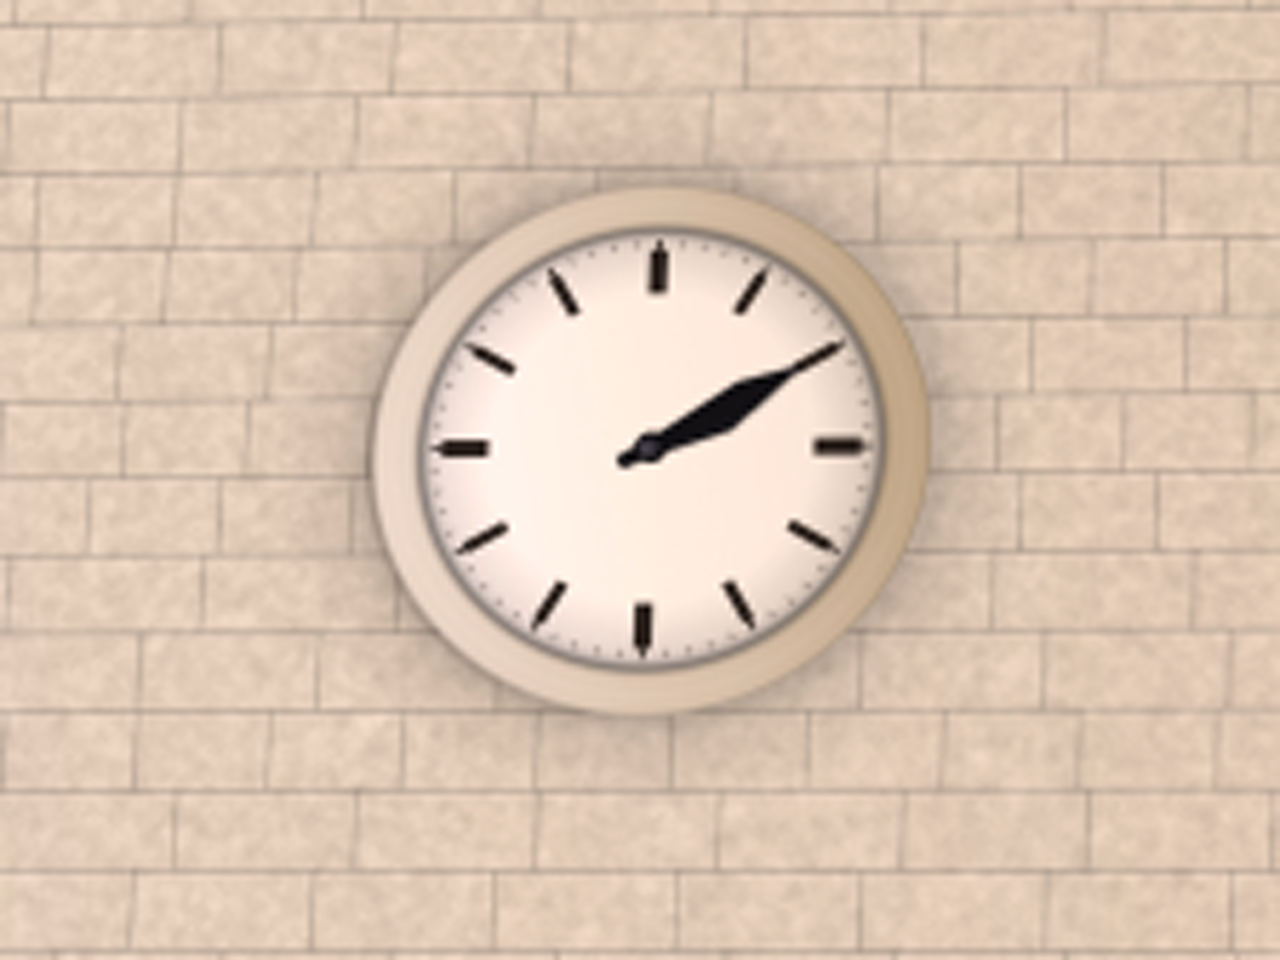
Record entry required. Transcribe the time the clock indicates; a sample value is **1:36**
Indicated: **2:10**
